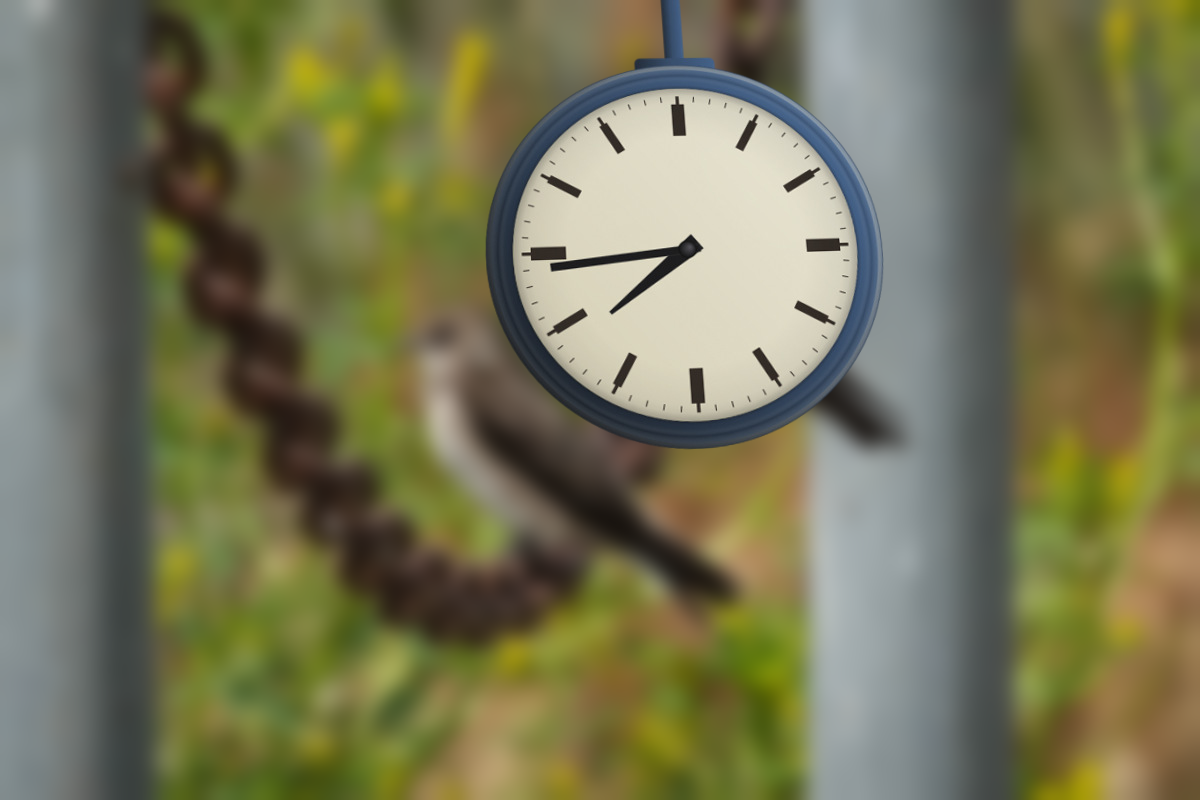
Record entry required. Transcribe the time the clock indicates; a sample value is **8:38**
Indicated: **7:44**
